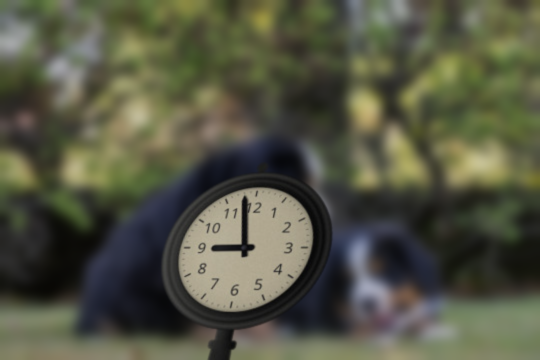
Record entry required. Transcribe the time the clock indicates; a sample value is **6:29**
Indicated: **8:58**
